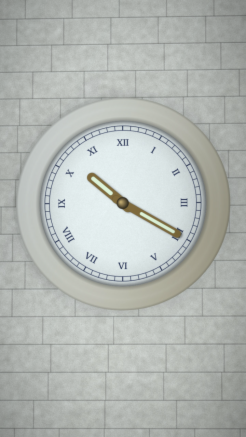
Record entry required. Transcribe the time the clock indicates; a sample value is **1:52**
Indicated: **10:20**
